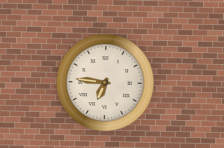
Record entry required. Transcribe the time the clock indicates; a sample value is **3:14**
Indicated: **6:46**
